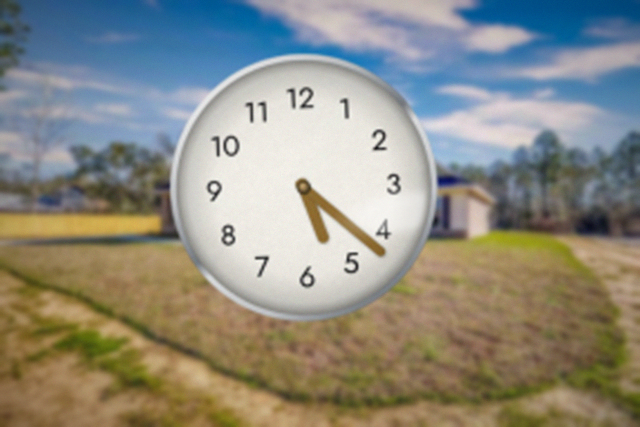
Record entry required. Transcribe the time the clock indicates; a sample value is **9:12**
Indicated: **5:22**
